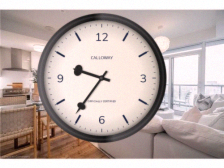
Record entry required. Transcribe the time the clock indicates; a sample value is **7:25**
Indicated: **9:36**
